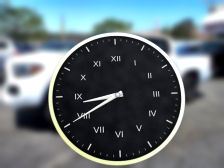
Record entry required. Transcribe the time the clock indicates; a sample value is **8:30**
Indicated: **8:40**
